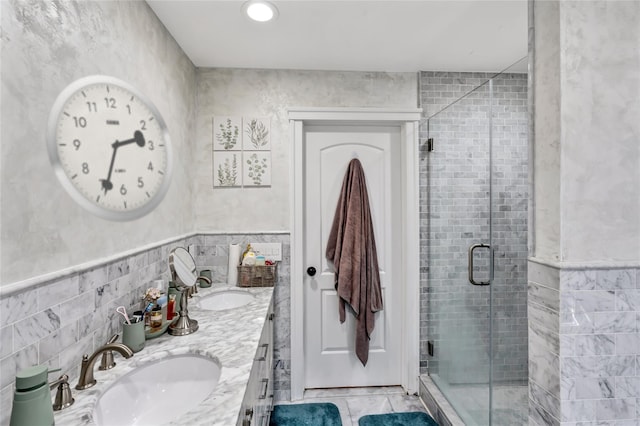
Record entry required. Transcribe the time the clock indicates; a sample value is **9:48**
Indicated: **2:34**
